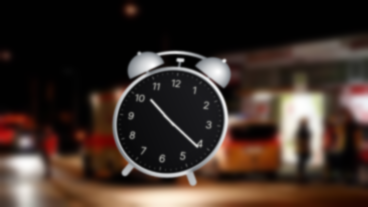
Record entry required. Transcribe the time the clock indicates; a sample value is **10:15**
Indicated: **10:21**
